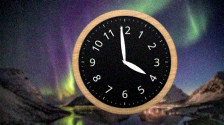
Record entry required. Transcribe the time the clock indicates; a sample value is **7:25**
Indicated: **3:59**
